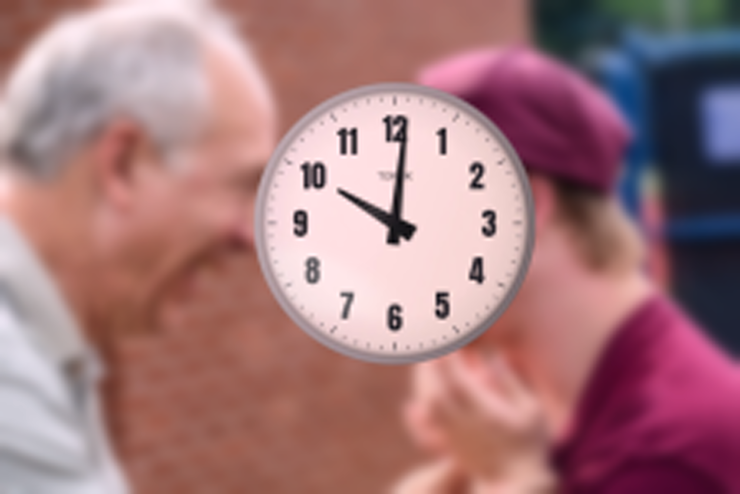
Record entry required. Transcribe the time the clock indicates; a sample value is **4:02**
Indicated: **10:01**
